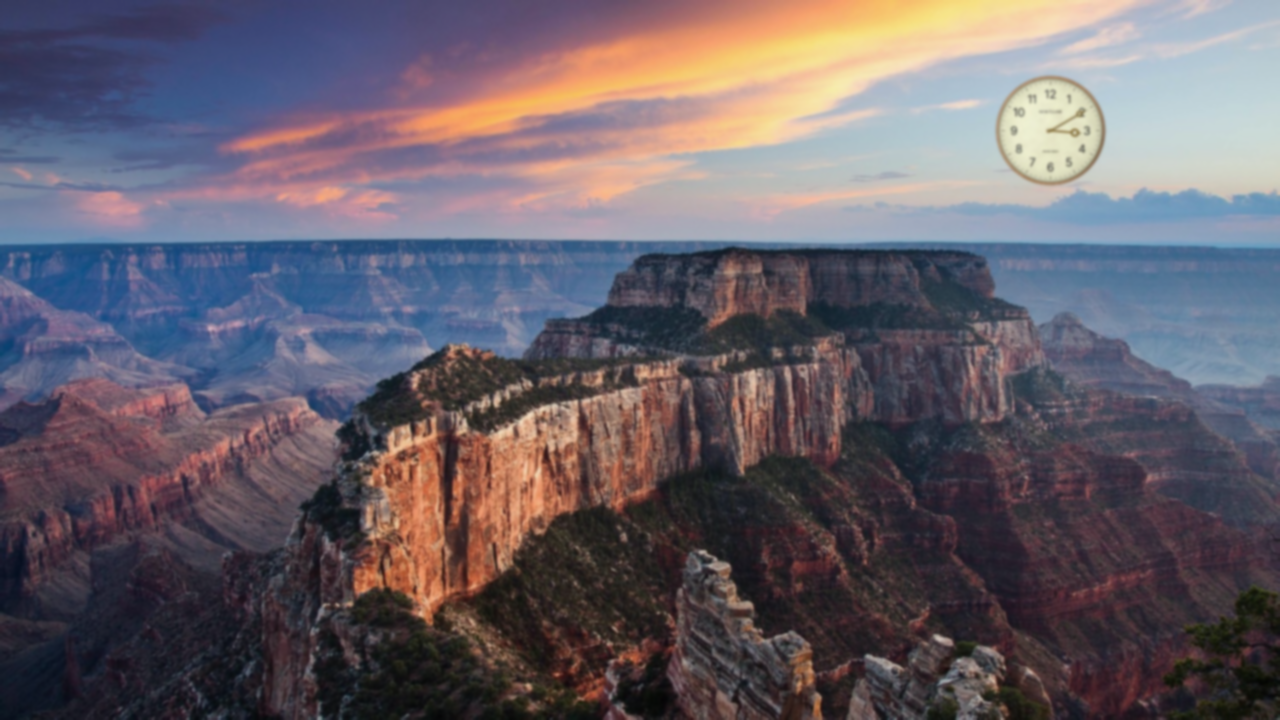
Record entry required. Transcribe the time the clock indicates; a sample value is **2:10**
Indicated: **3:10**
